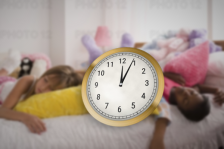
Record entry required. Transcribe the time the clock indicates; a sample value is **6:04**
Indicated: **12:04**
